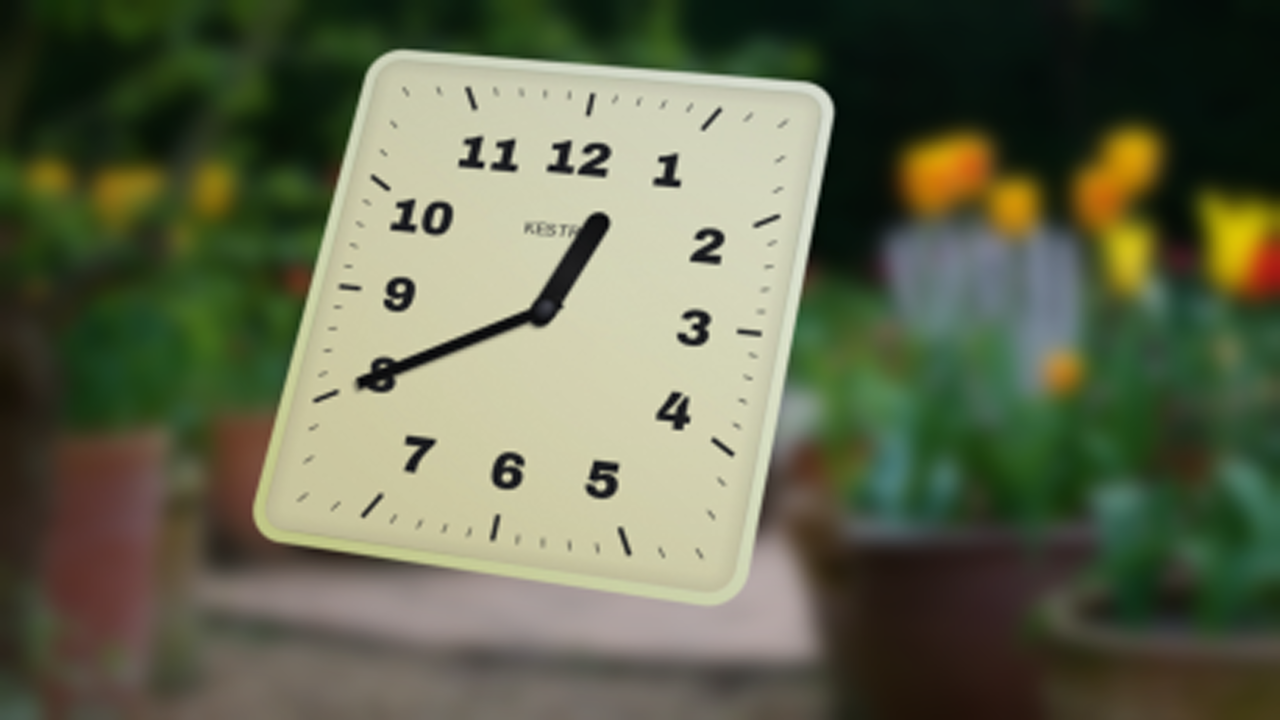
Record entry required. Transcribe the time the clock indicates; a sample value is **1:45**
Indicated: **12:40**
